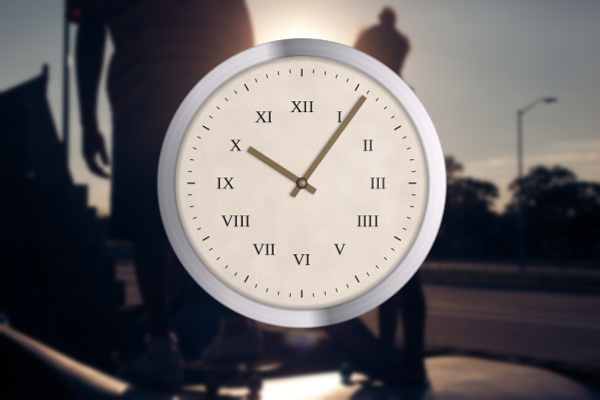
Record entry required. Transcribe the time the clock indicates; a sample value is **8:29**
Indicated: **10:06**
